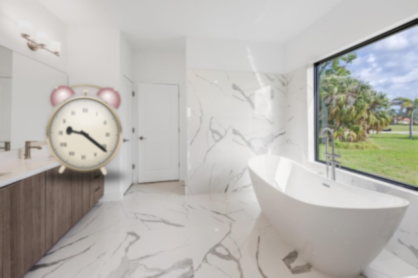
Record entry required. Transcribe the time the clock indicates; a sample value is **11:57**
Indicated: **9:21**
